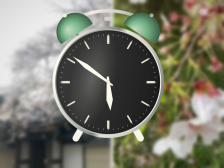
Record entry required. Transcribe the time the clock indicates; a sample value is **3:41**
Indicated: **5:51**
